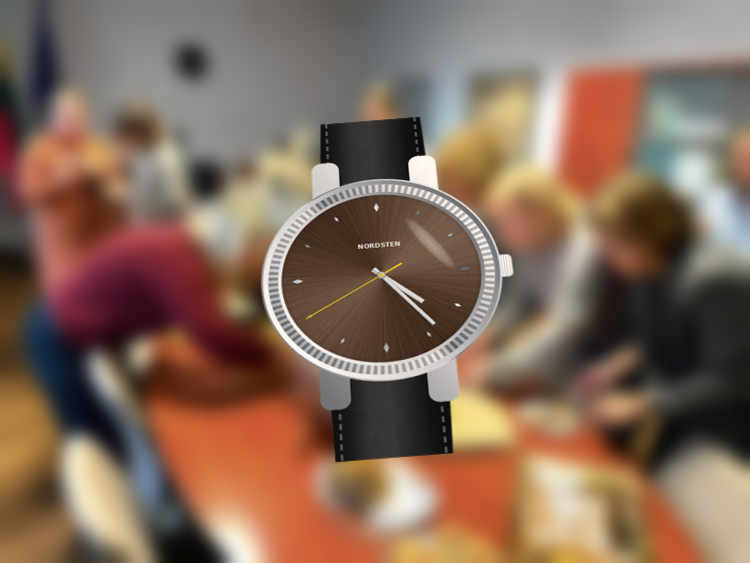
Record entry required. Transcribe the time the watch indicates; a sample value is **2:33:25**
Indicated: **4:23:40**
